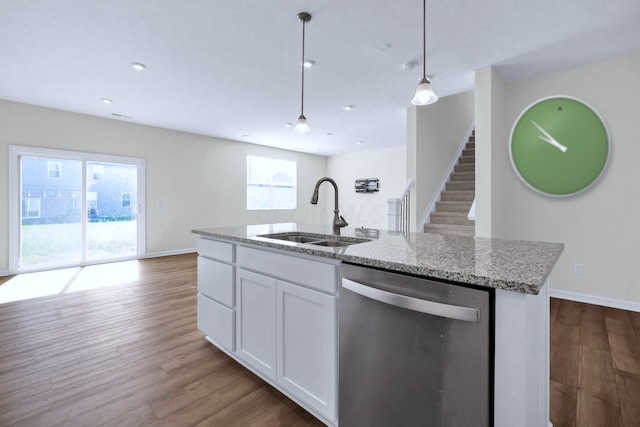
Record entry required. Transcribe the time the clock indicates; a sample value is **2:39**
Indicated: **9:52**
